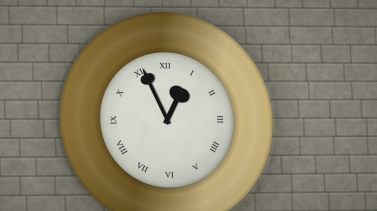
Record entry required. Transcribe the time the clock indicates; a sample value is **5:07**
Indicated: **12:56**
